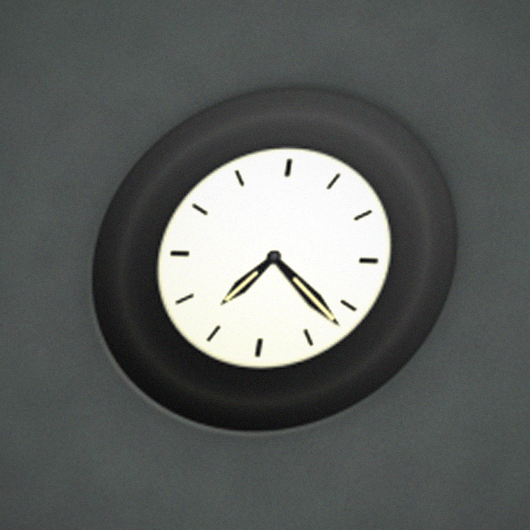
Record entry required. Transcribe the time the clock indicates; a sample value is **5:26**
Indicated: **7:22**
